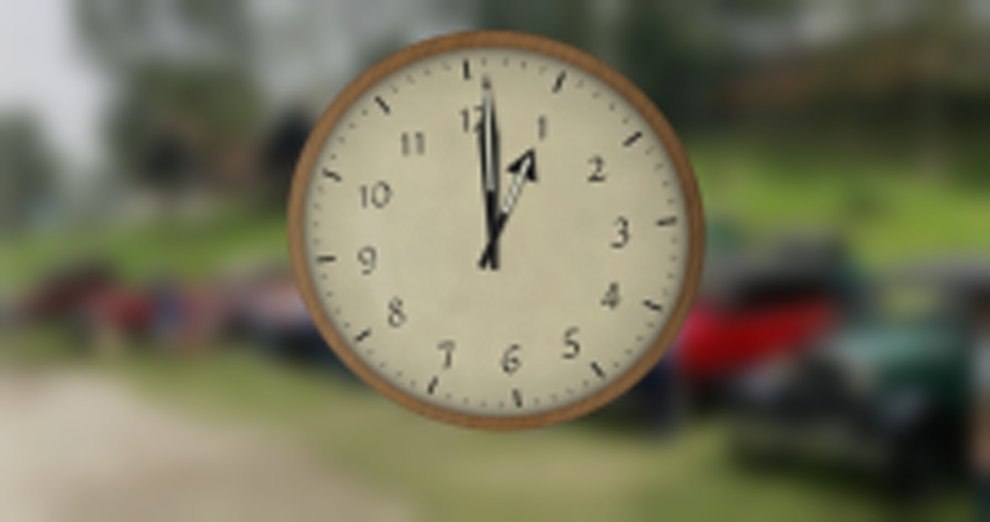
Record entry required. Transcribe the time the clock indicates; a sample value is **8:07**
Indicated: **1:01**
